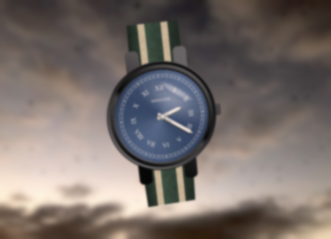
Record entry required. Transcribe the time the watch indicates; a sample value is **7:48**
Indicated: **2:21**
